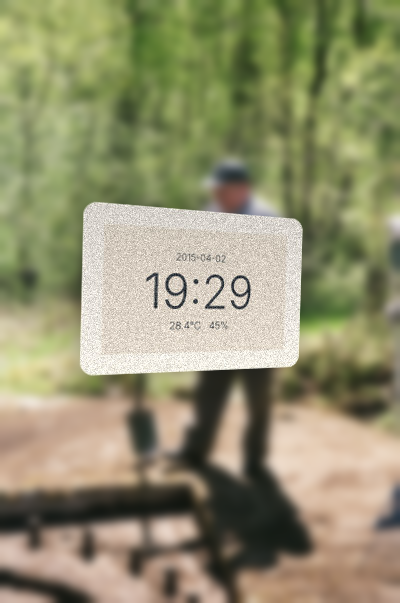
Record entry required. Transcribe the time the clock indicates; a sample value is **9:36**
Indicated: **19:29**
